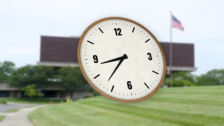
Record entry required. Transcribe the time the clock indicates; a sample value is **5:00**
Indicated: **8:37**
